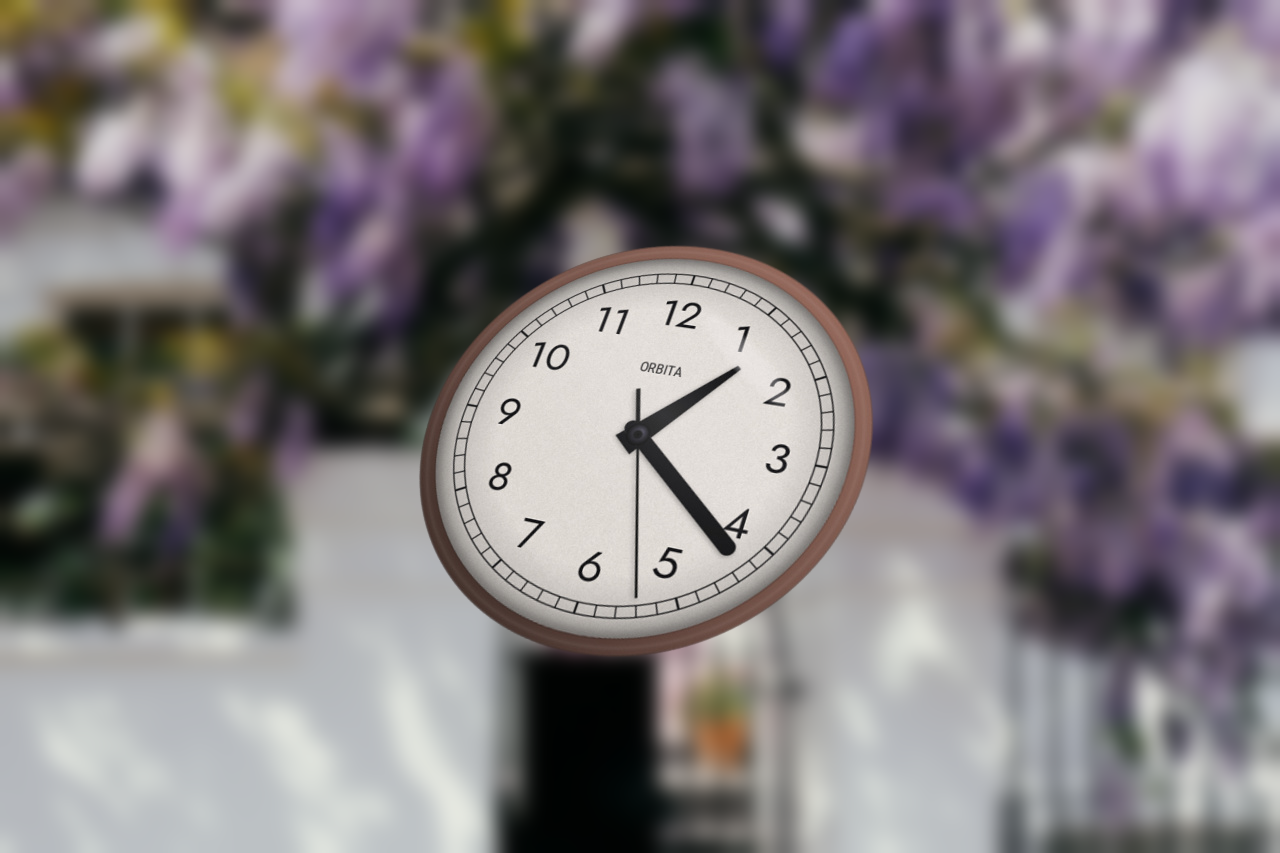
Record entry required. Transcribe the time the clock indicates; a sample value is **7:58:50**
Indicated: **1:21:27**
